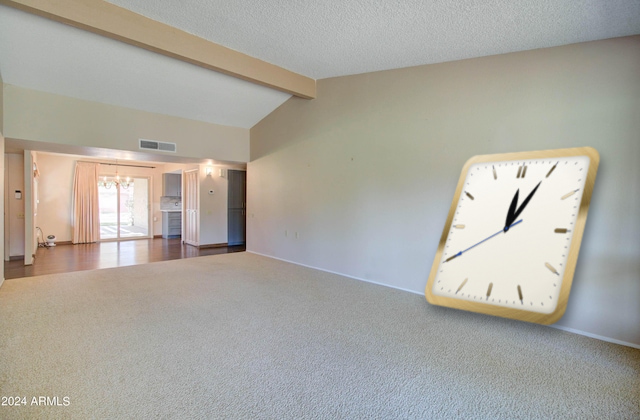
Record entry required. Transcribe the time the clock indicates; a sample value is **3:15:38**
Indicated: **12:04:40**
